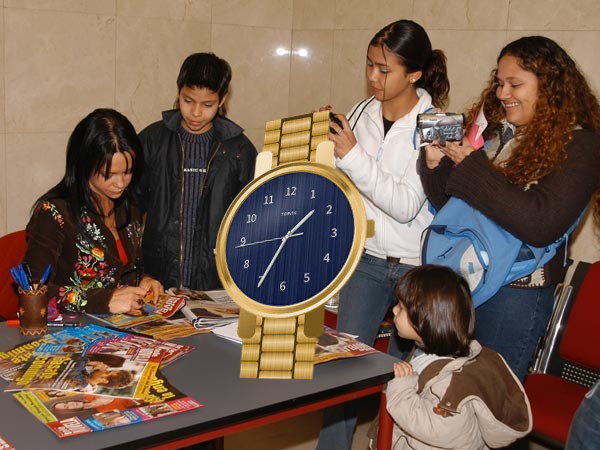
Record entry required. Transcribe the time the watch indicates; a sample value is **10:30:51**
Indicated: **1:34:44**
